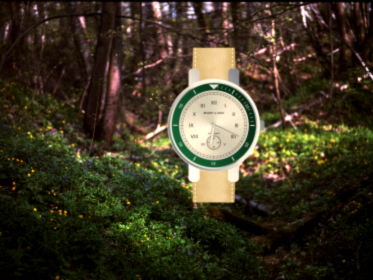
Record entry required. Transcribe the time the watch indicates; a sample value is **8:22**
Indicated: **6:19**
